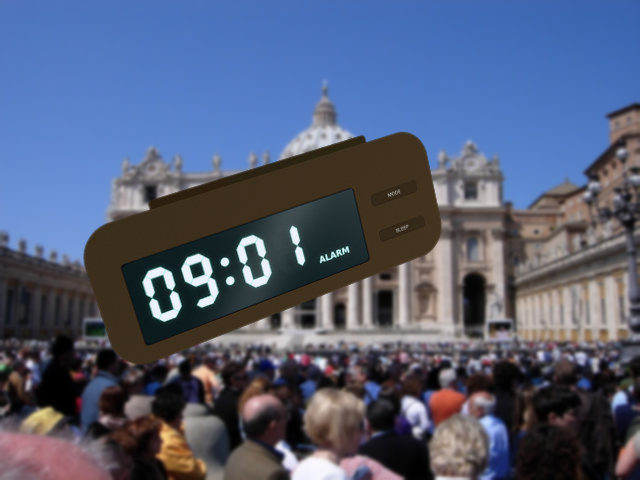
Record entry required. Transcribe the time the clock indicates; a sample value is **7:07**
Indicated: **9:01**
